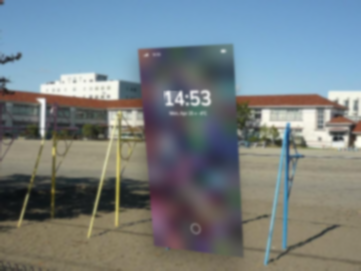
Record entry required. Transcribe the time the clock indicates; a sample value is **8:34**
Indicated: **14:53**
